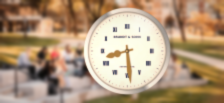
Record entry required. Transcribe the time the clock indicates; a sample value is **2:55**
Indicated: **8:29**
